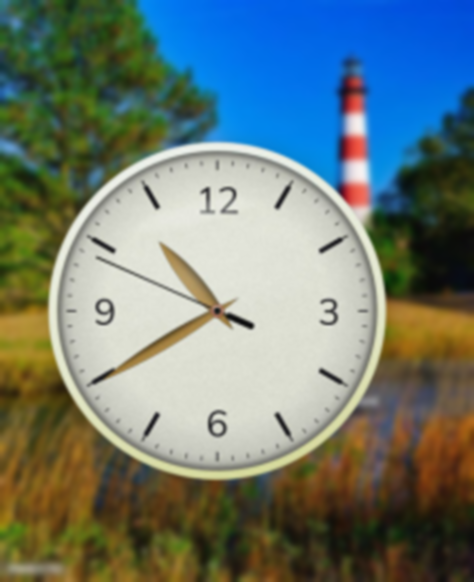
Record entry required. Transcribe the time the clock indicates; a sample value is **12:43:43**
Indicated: **10:39:49**
